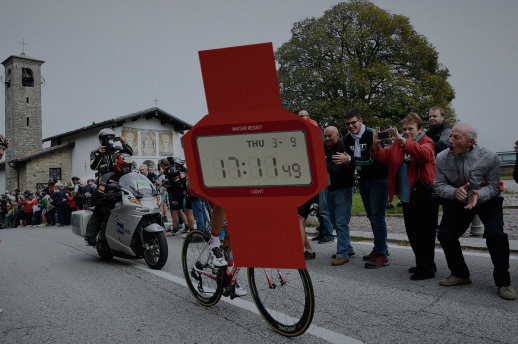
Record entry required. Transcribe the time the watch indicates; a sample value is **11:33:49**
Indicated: **17:11:49**
